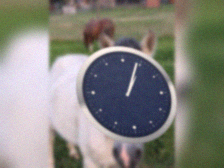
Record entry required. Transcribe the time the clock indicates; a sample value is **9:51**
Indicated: **1:04**
